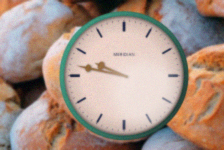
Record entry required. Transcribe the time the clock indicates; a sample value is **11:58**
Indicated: **9:47**
